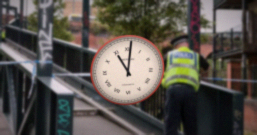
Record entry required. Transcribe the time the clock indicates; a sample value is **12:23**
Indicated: **11:01**
